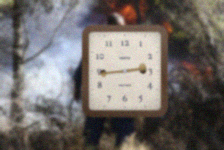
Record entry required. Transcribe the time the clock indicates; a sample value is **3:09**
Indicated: **2:44**
